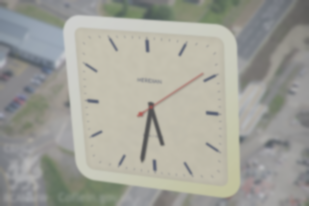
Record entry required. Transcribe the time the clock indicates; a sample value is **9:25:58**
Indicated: **5:32:09**
